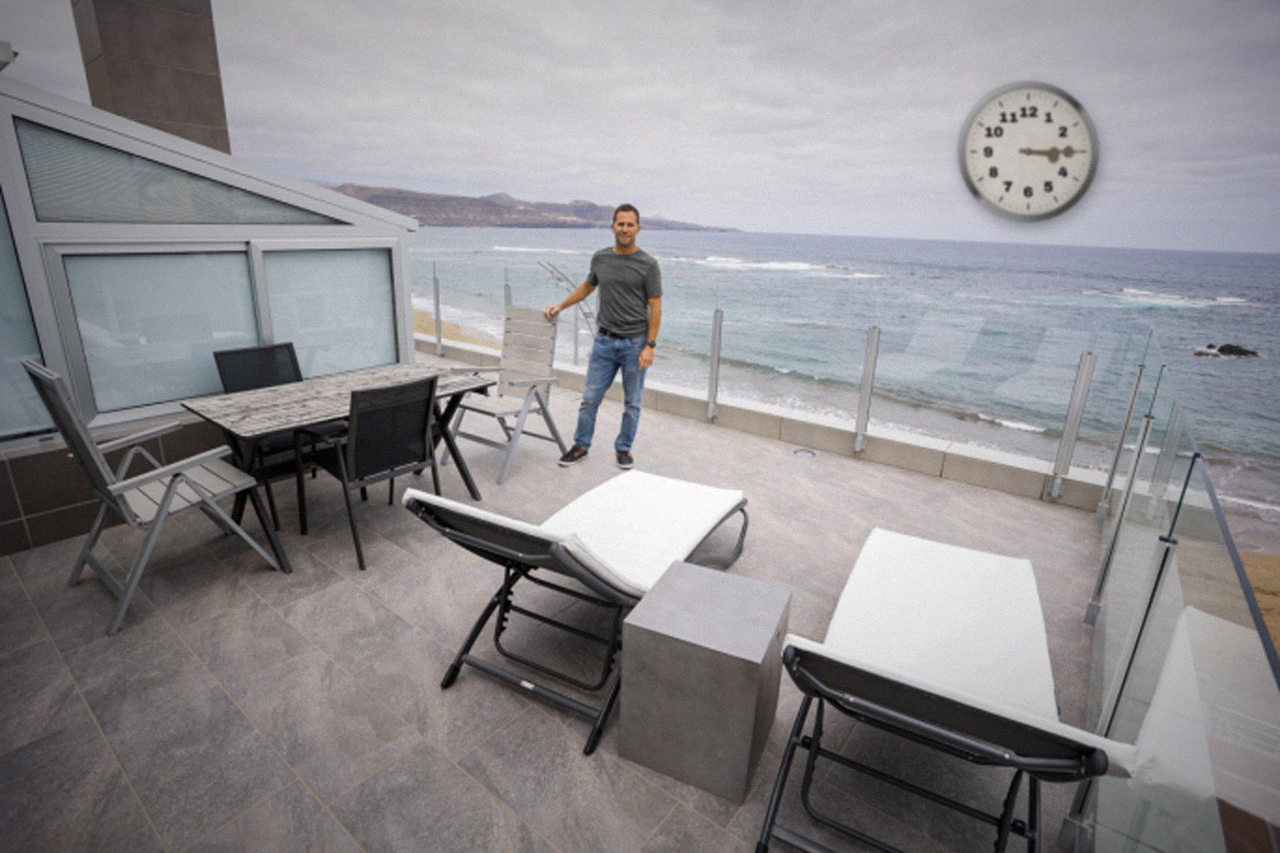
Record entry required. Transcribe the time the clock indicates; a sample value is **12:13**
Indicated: **3:15**
